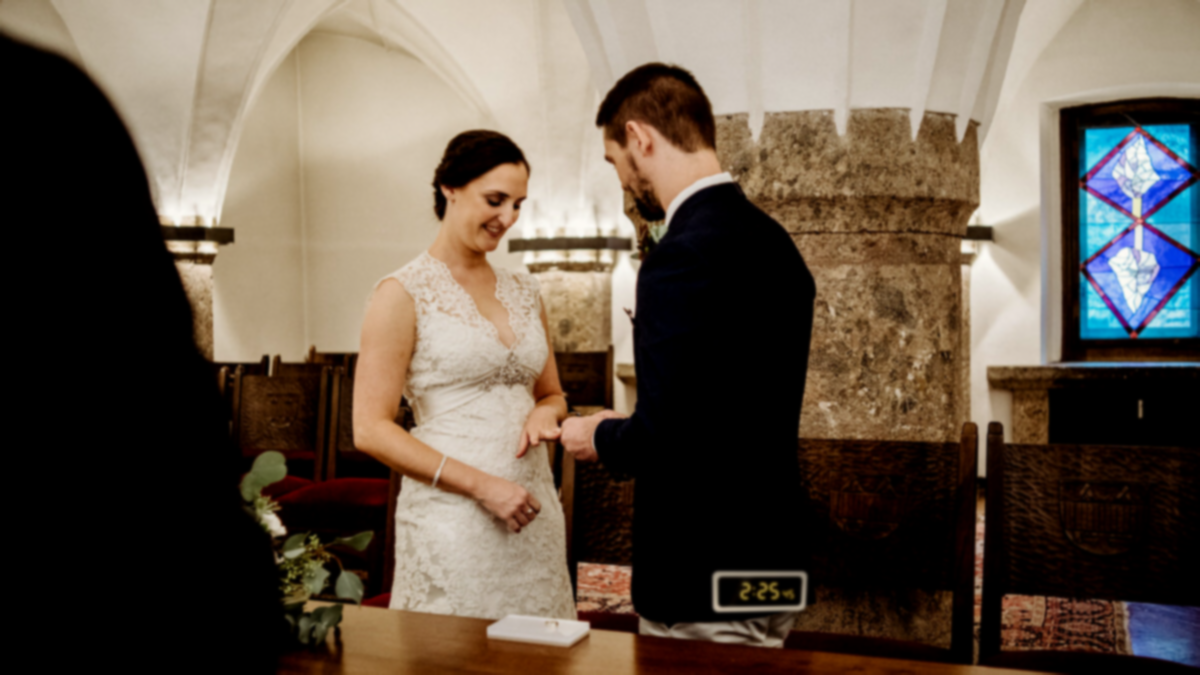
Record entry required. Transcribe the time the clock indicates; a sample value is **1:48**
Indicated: **2:25**
